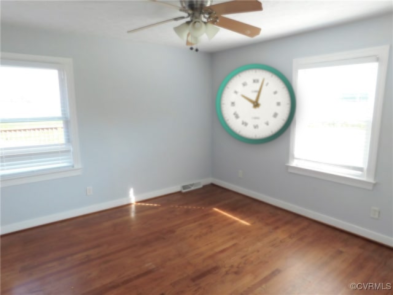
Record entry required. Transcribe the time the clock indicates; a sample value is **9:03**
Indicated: **10:03**
